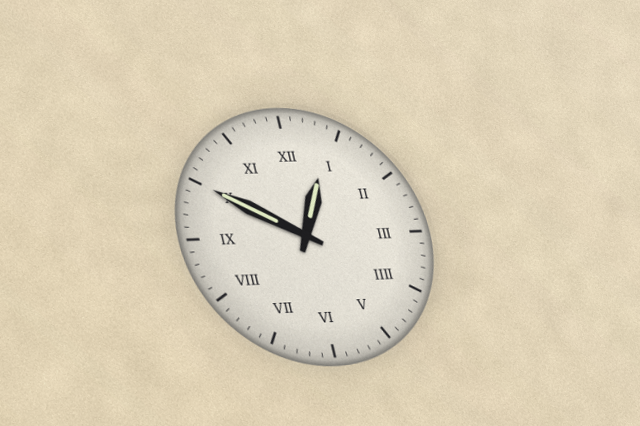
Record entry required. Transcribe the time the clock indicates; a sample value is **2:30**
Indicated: **12:50**
